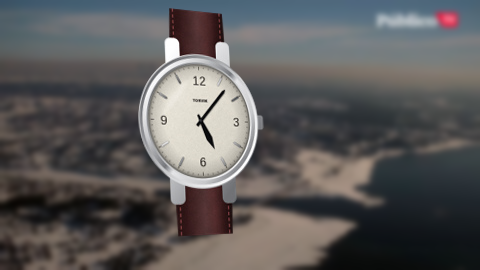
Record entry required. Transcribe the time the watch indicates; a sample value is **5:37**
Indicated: **5:07**
